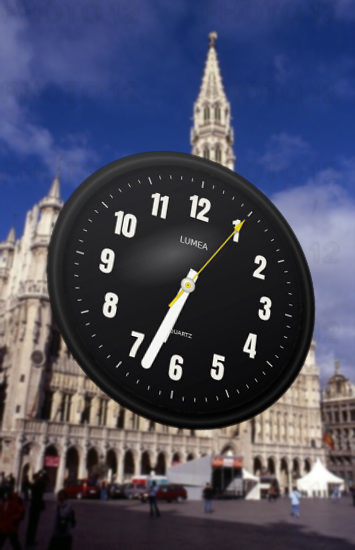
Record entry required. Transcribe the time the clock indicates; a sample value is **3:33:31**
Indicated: **6:33:05**
